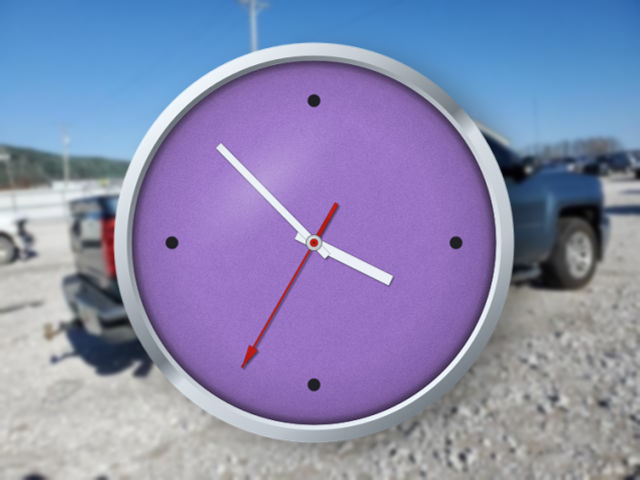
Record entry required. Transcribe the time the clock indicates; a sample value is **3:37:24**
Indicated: **3:52:35**
